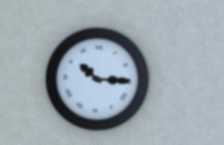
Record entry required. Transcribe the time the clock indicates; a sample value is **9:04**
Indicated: **10:15**
